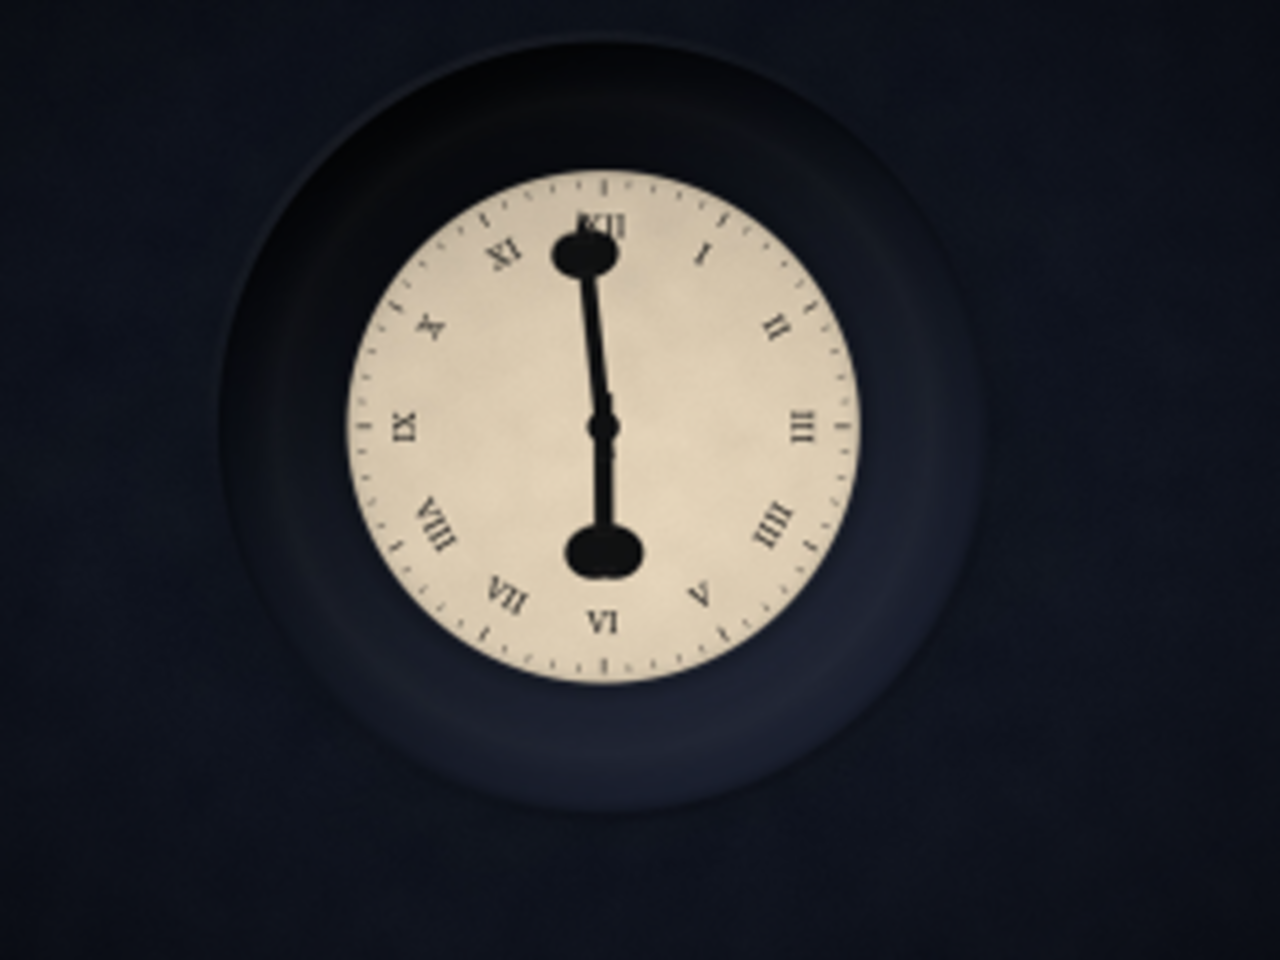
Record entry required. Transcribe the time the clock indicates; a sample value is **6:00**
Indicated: **5:59**
